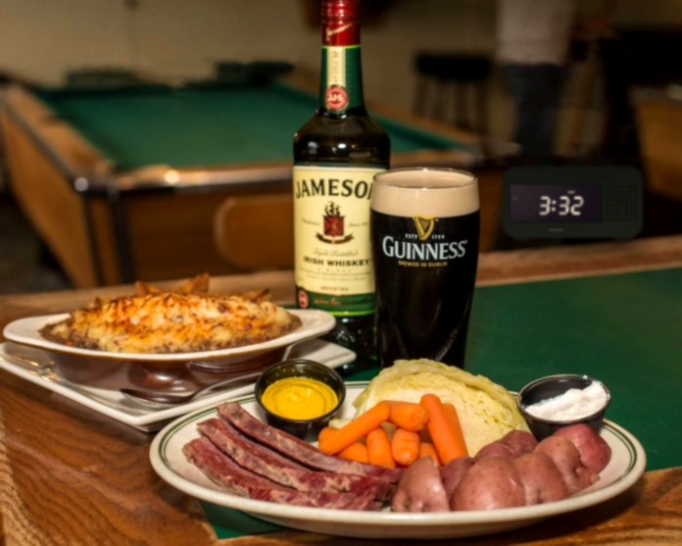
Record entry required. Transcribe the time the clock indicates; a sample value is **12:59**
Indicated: **3:32**
